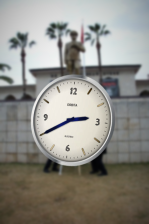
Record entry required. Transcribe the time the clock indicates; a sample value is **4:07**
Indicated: **2:40**
